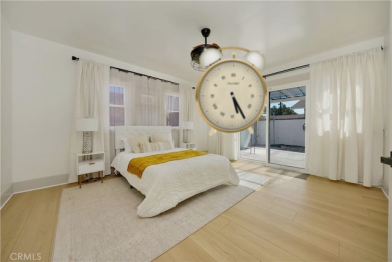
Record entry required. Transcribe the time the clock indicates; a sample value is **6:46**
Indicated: **5:25**
